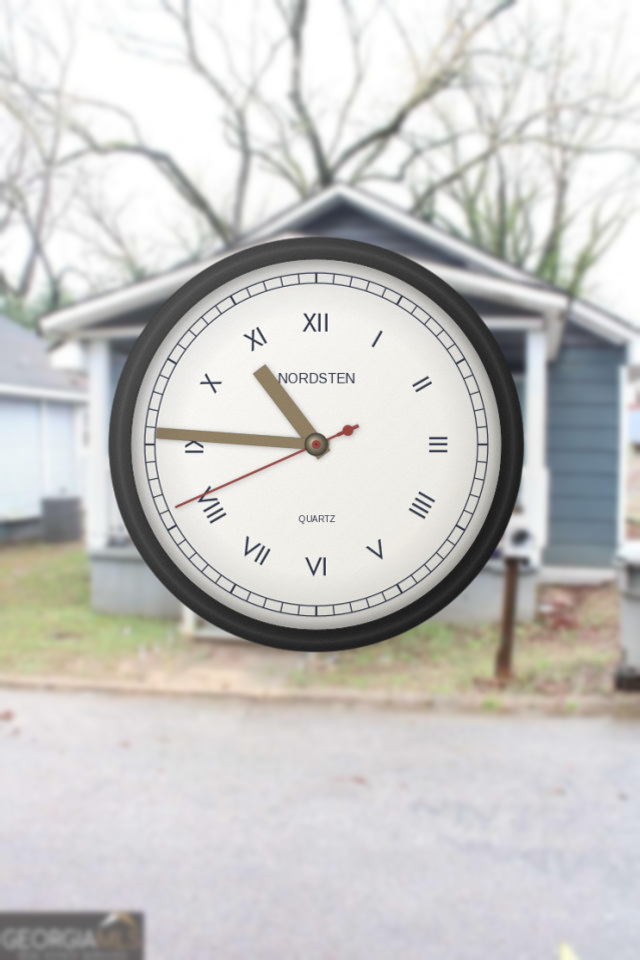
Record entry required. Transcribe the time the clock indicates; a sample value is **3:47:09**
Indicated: **10:45:41**
